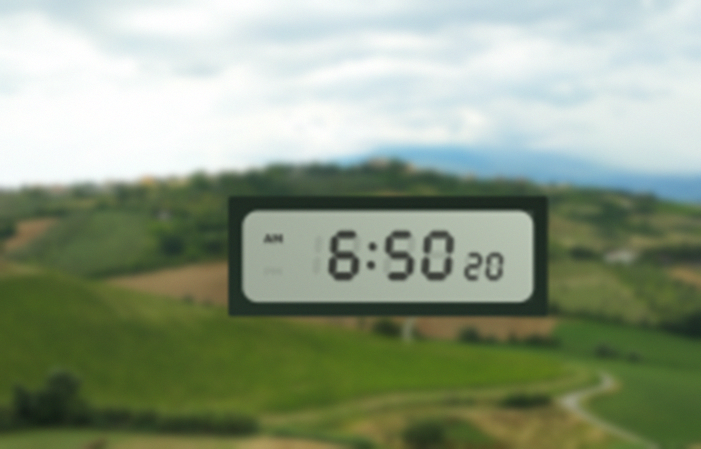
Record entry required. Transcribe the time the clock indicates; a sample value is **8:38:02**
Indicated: **6:50:20**
